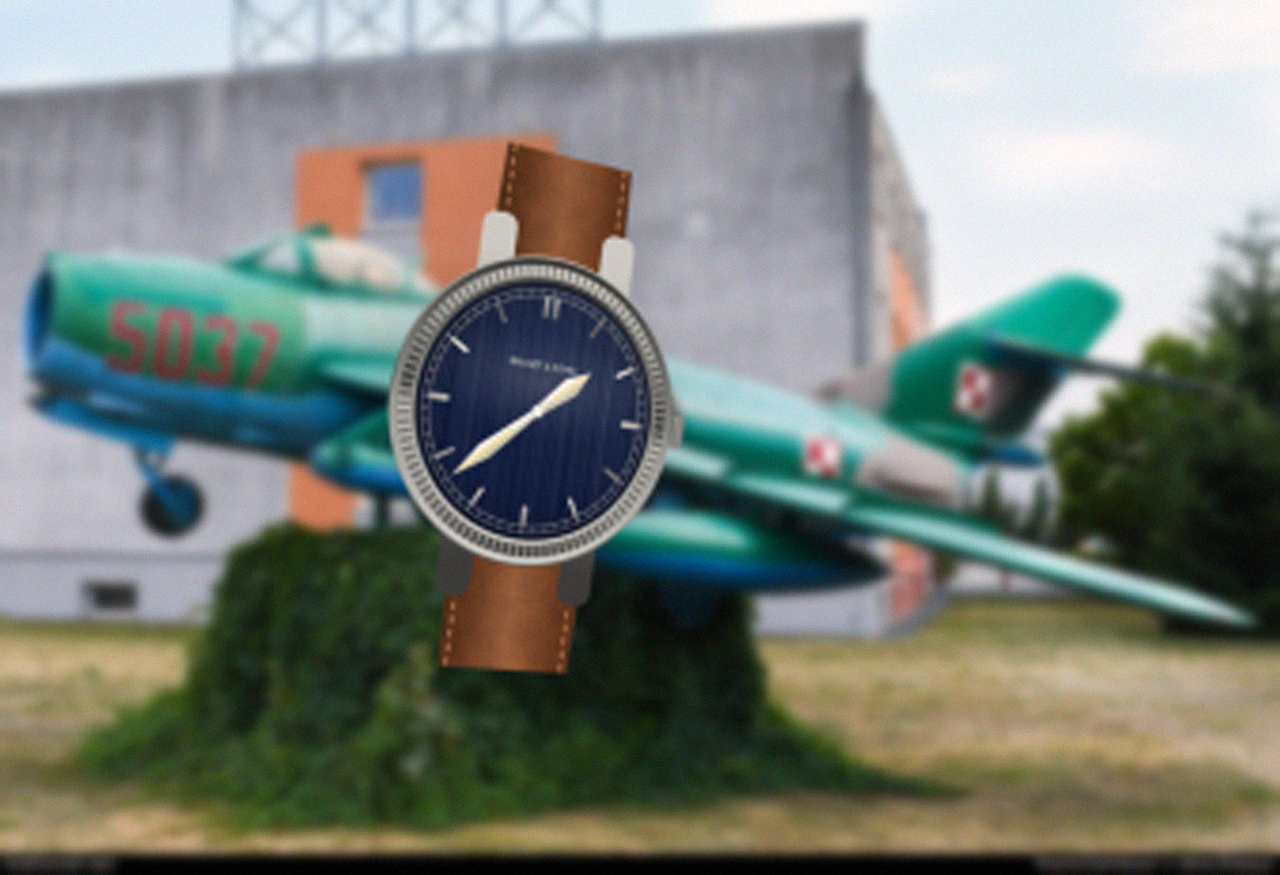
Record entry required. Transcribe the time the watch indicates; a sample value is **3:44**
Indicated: **1:38**
